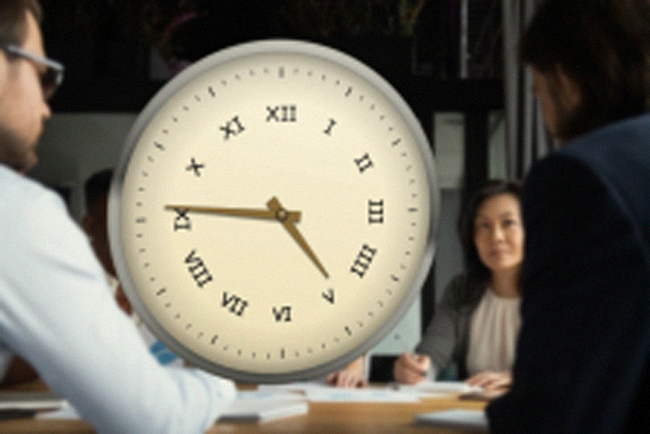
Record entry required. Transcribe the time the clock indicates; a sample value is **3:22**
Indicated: **4:46**
